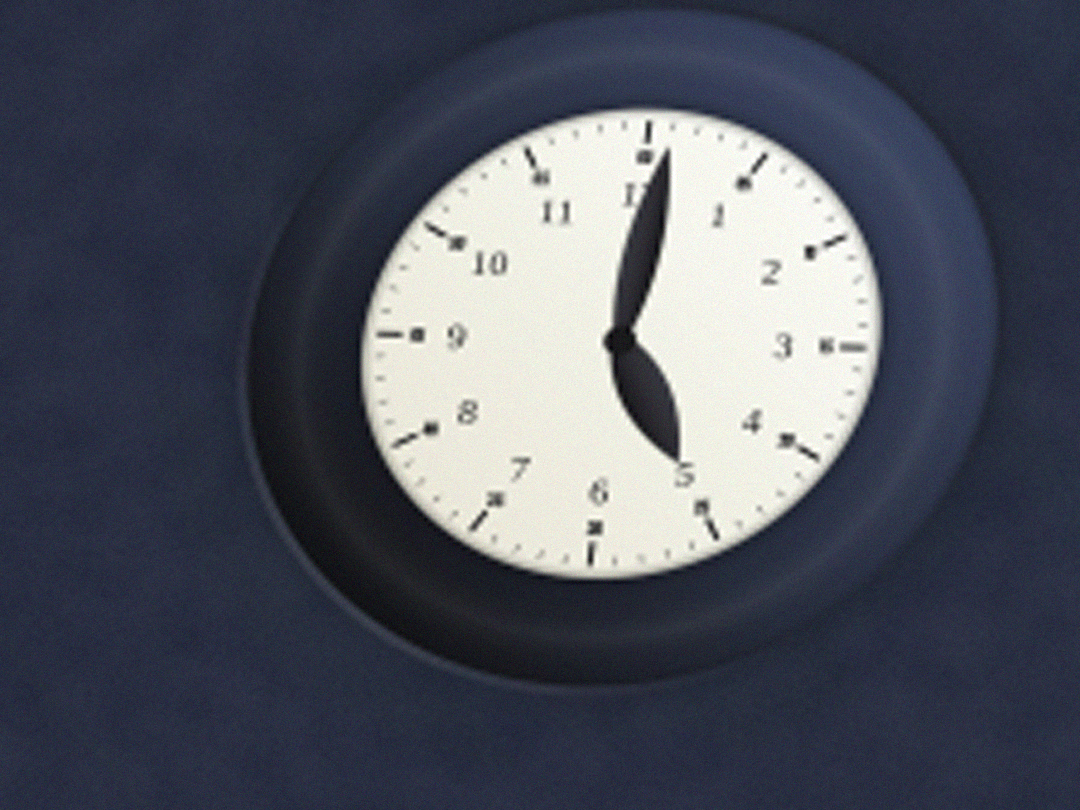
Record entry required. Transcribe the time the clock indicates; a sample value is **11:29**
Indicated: **5:01**
